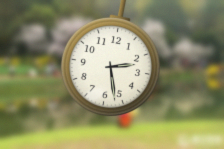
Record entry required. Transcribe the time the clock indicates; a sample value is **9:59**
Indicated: **2:27**
